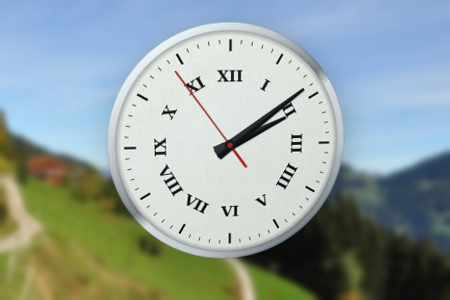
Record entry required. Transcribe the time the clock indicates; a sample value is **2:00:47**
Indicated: **2:08:54**
